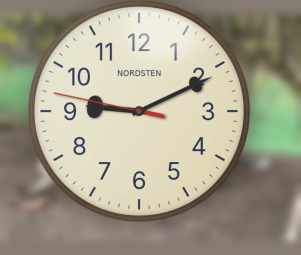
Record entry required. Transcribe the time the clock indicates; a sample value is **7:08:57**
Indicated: **9:10:47**
